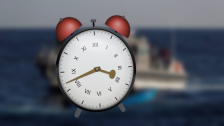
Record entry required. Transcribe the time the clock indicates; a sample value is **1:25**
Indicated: **3:42**
